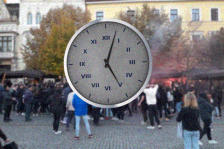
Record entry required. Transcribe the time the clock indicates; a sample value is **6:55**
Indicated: **5:03**
